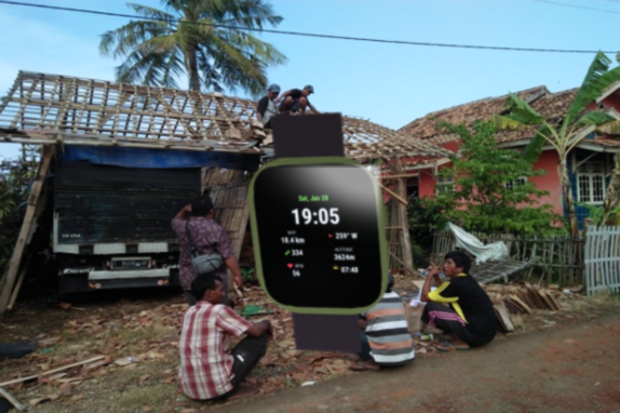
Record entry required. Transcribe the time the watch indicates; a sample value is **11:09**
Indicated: **19:05**
